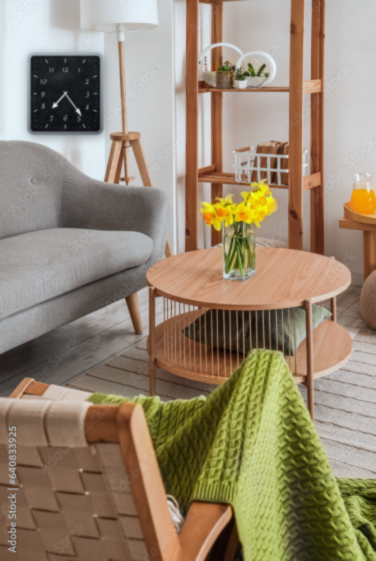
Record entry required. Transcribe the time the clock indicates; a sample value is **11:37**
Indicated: **7:24**
